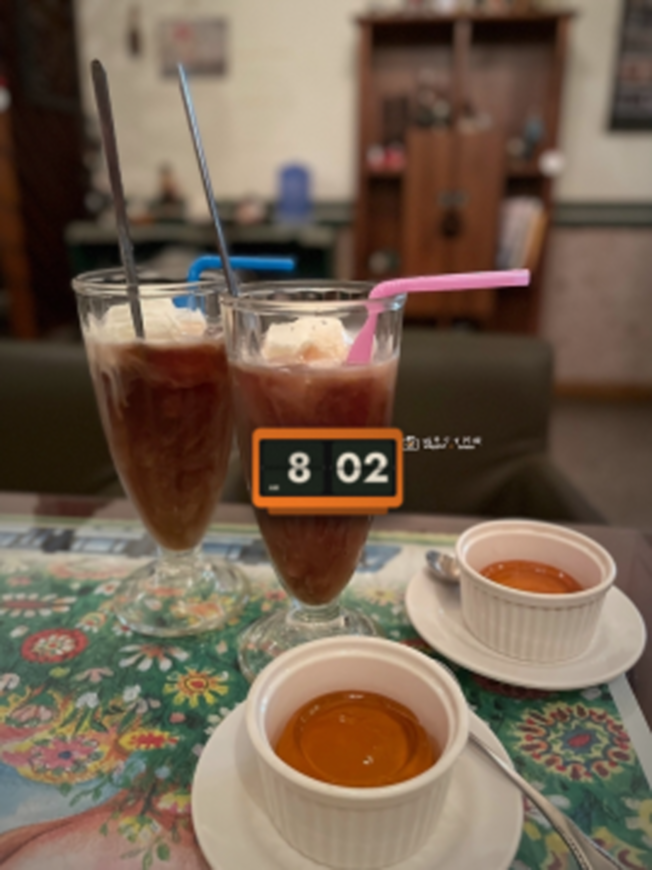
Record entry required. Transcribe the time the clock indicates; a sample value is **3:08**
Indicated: **8:02**
